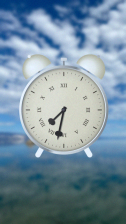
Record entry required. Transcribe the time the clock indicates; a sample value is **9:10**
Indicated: **7:32**
